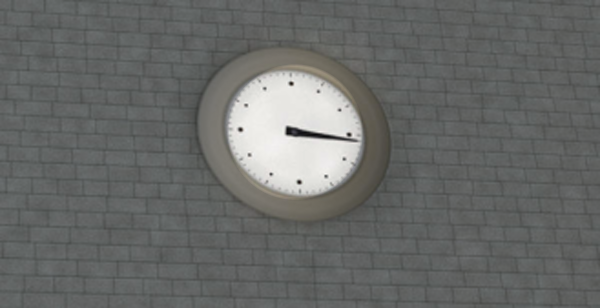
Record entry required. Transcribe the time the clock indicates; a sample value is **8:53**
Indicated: **3:16**
